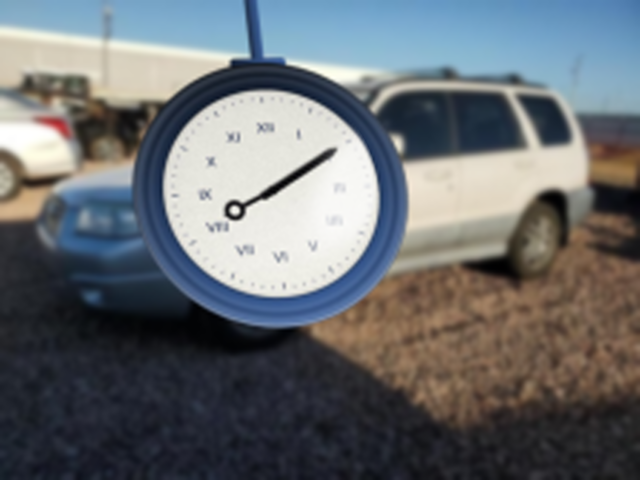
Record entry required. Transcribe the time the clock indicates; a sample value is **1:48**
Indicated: **8:10**
